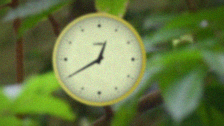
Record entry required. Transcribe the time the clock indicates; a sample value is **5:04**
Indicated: **12:40**
